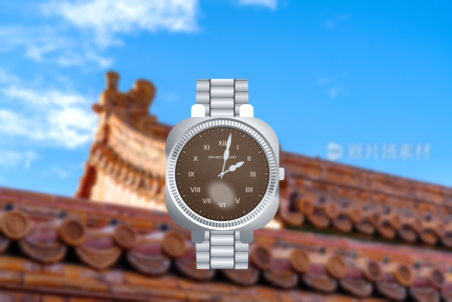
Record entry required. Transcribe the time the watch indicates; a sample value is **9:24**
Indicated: **2:02**
